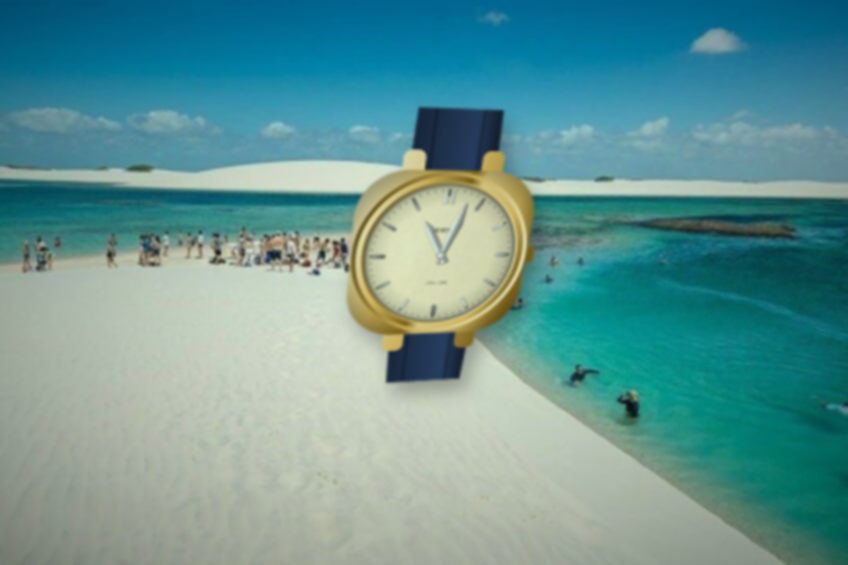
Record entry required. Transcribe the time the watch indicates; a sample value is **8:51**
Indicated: **11:03**
